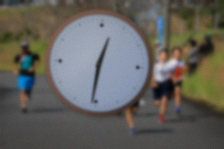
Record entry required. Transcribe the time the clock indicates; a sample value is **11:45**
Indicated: **12:31**
